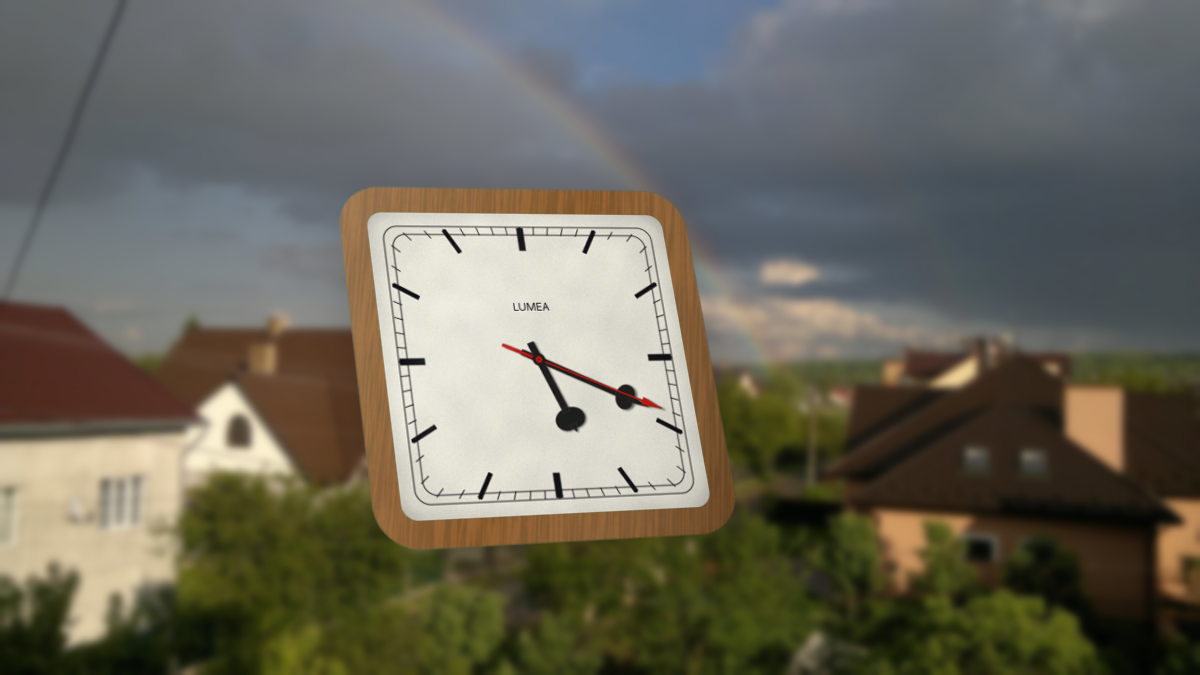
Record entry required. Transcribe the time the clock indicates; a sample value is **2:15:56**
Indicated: **5:19:19**
